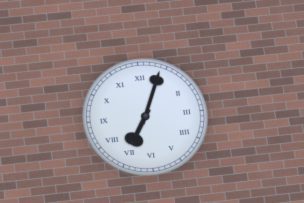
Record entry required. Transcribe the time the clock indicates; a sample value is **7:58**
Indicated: **7:04**
